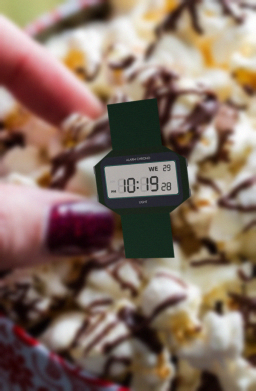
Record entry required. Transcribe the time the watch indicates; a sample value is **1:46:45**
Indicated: **10:19:28**
